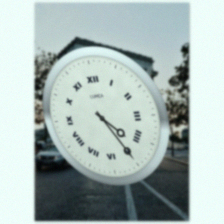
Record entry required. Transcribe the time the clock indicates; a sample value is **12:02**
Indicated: **4:25**
